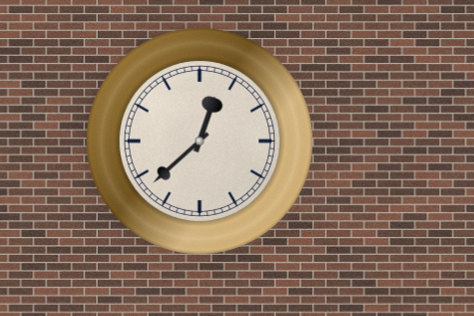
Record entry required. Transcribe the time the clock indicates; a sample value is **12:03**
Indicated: **12:38**
